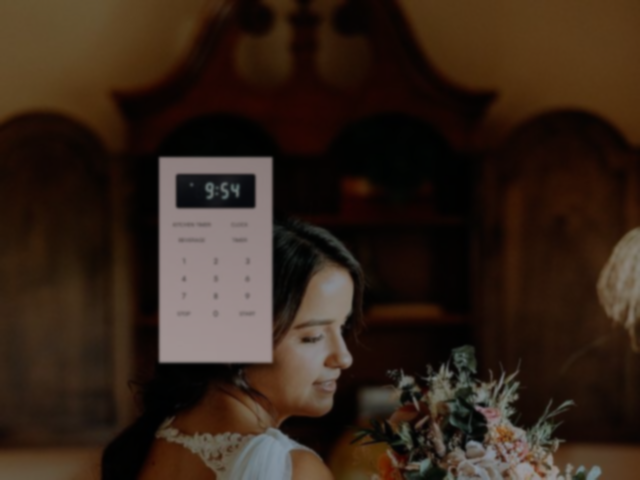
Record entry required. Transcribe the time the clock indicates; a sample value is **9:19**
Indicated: **9:54**
